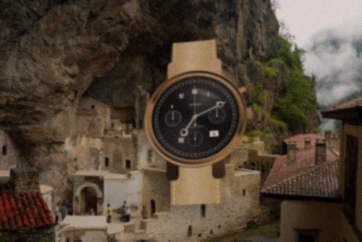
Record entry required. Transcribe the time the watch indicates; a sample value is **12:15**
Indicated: **7:11**
